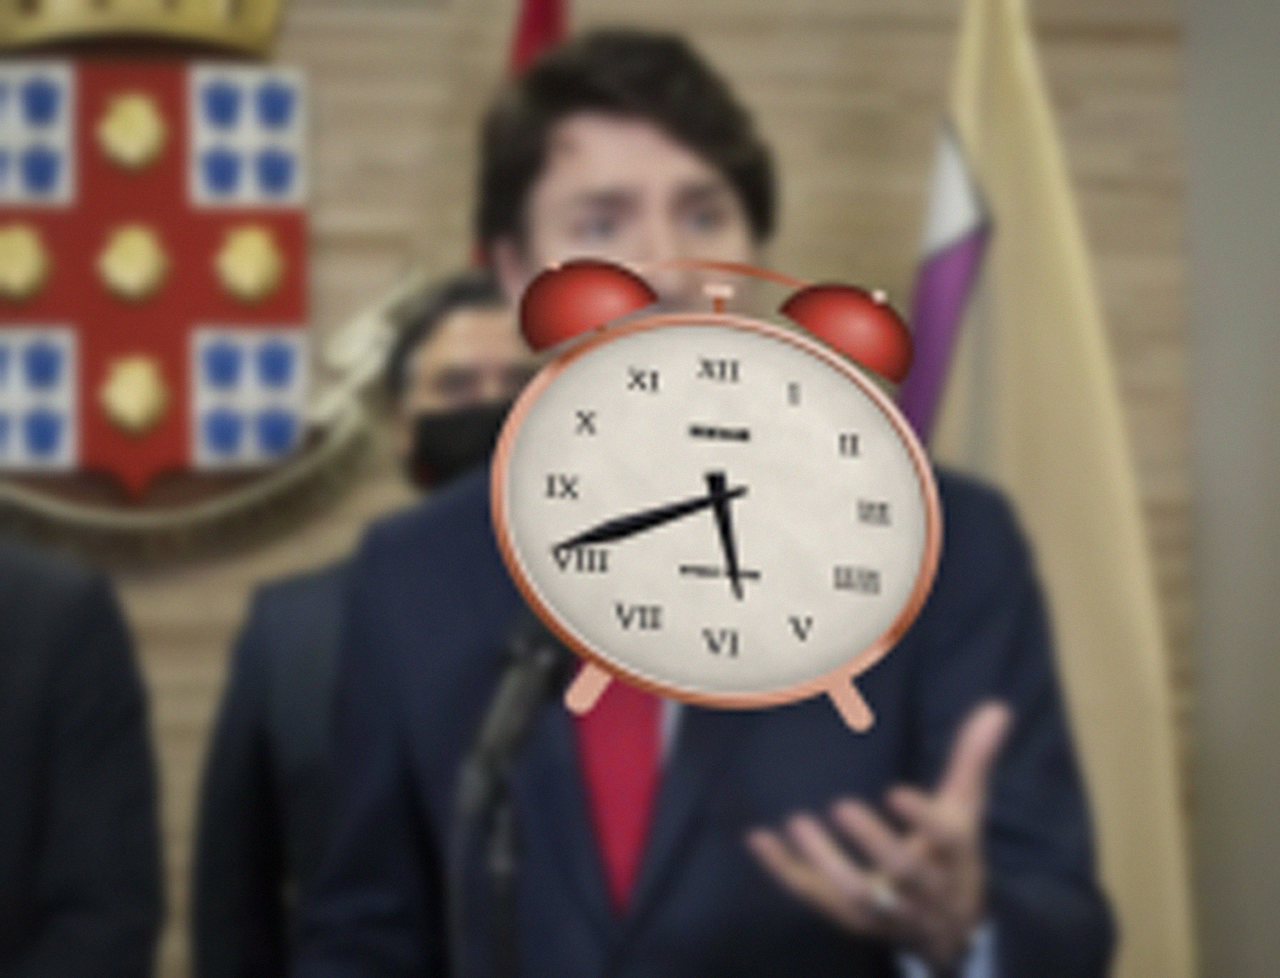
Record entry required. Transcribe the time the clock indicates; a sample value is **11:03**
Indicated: **5:41**
